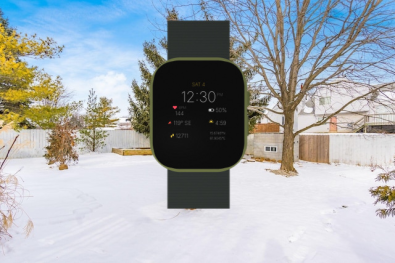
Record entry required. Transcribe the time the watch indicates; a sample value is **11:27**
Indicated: **12:30**
